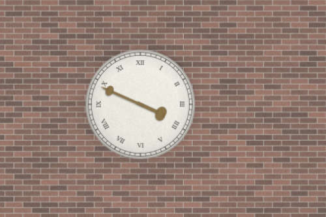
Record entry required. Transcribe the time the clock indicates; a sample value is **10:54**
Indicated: **3:49**
